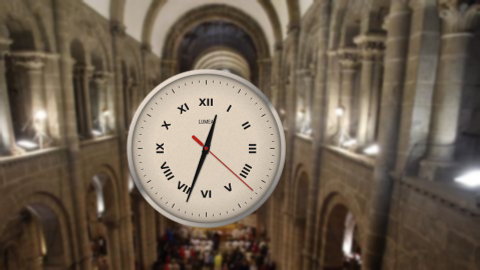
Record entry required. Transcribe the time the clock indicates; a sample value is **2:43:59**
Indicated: **12:33:22**
